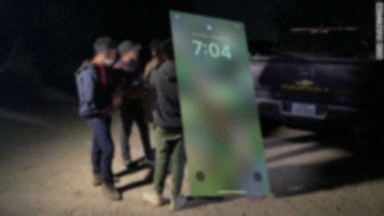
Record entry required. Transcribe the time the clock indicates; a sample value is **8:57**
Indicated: **7:04**
